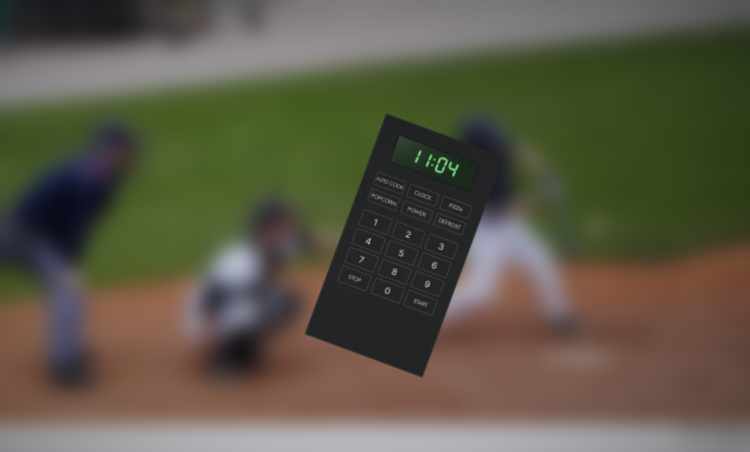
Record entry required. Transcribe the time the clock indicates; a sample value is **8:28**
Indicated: **11:04**
